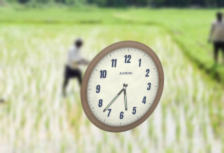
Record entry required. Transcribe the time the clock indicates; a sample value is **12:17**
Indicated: **5:37**
